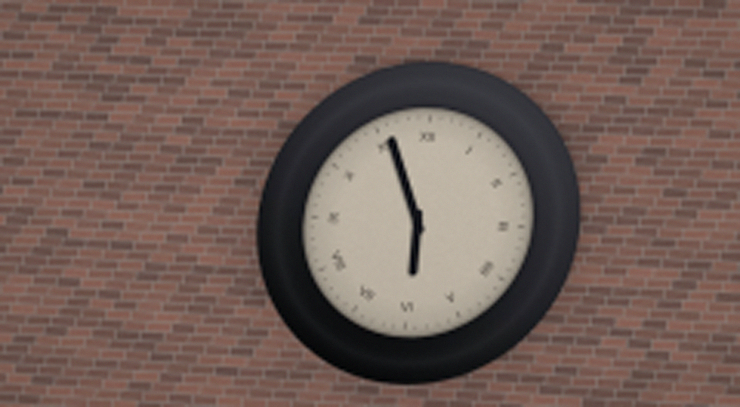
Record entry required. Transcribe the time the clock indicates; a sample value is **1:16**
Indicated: **5:56**
